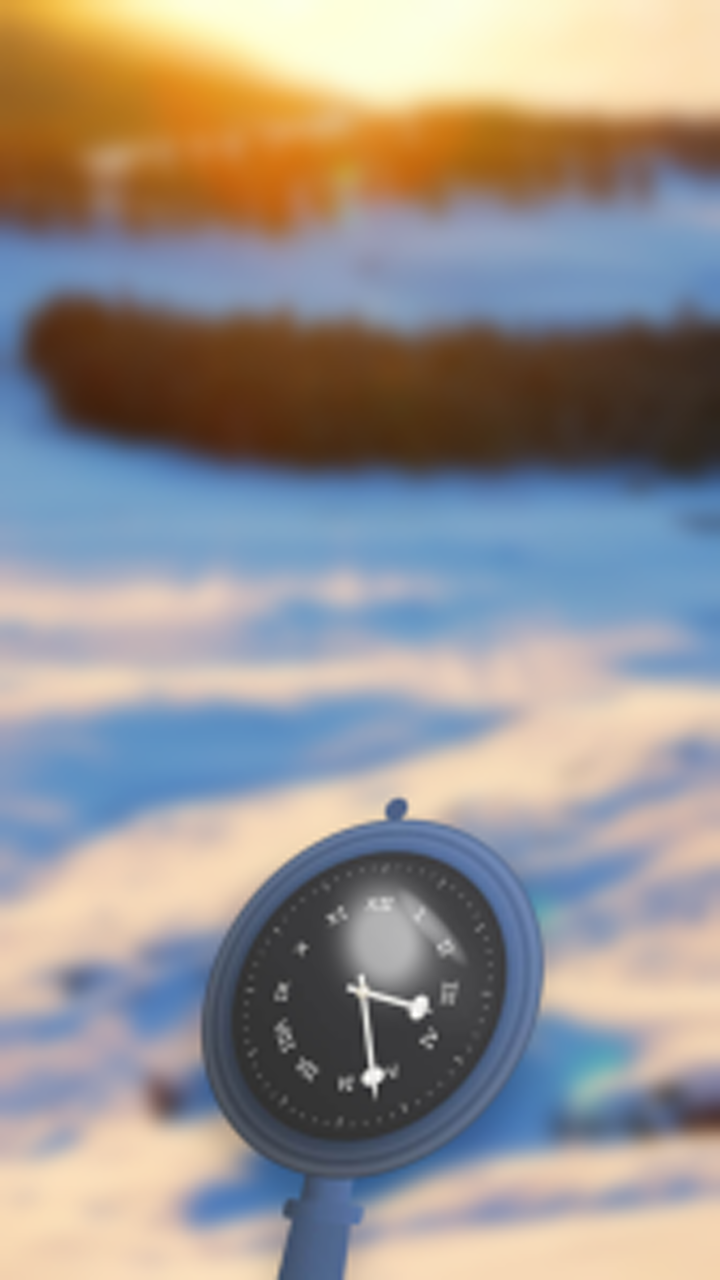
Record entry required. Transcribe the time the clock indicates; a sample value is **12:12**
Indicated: **3:27**
